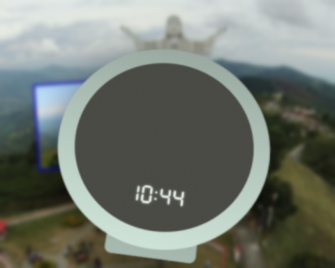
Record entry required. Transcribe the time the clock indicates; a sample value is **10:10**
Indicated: **10:44**
